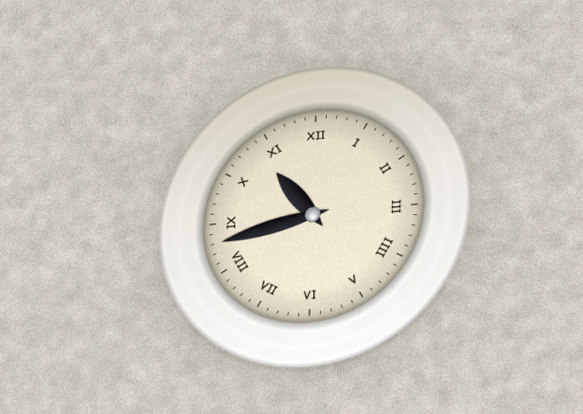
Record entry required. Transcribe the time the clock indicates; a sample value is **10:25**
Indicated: **10:43**
